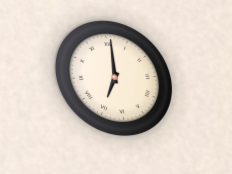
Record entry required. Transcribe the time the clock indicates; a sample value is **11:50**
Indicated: **7:01**
